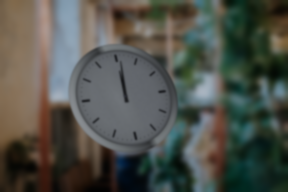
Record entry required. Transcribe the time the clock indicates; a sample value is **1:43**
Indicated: **12:01**
